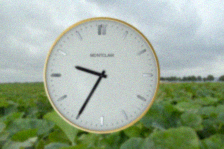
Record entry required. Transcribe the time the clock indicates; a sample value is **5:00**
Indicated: **9:35**
